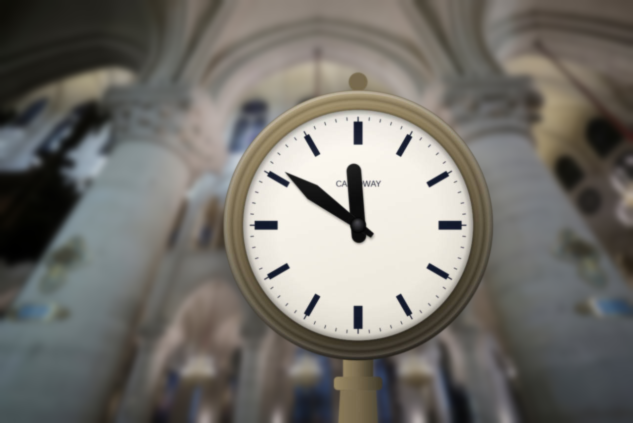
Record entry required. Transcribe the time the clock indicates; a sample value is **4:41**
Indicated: **11:51**
